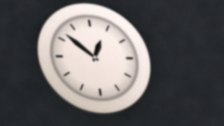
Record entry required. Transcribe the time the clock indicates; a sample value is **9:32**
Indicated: **12:52**
